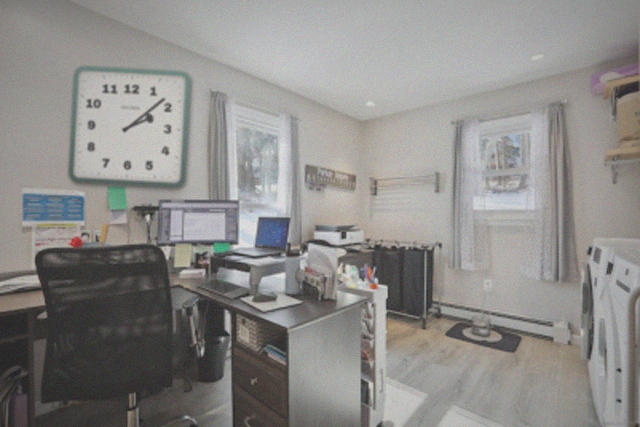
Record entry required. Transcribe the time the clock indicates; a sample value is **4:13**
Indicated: **2:08**
